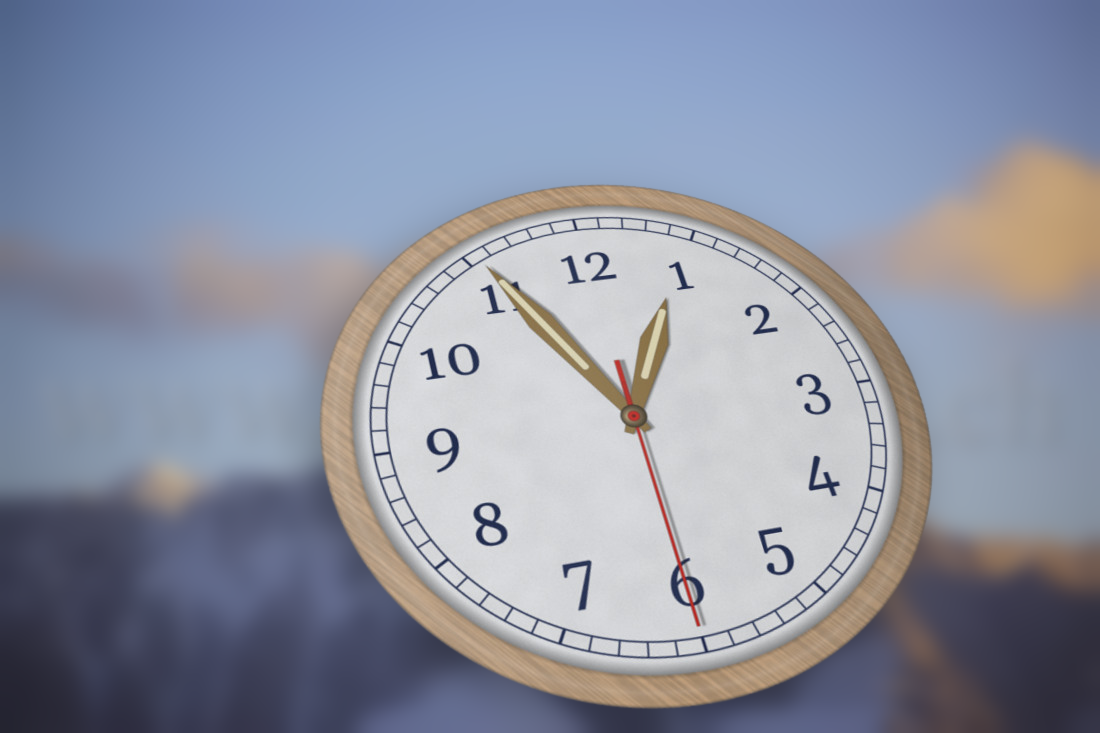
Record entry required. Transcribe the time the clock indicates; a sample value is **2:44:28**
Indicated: **12:55:30**
